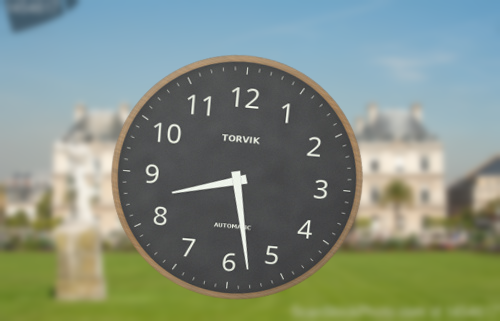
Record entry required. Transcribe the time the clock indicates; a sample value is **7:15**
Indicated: **8:28**
